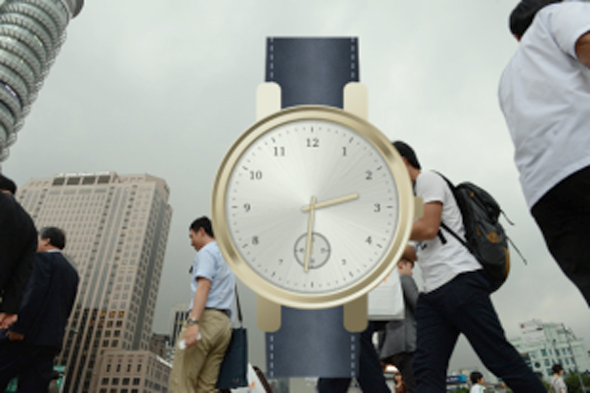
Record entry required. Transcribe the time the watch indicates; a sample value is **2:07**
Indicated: **2:31**
